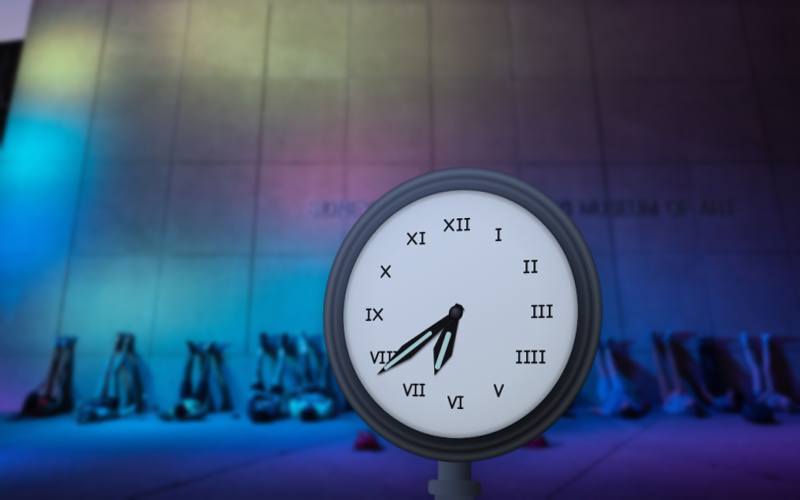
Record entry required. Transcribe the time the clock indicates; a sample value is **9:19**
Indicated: **6:39**
